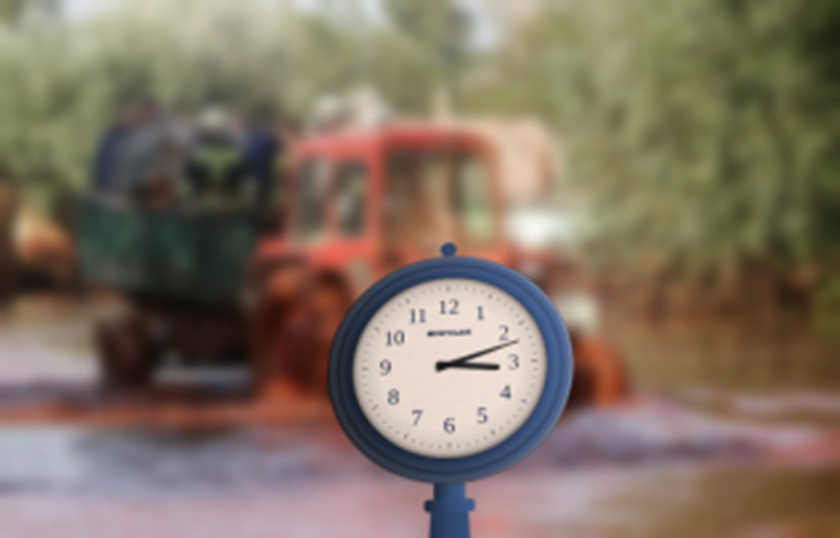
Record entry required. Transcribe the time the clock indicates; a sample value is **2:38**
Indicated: **3:12**
